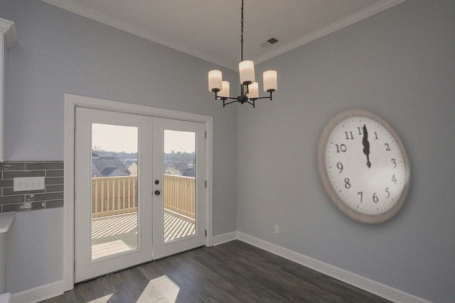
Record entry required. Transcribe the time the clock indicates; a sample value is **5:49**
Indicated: **12:01**
